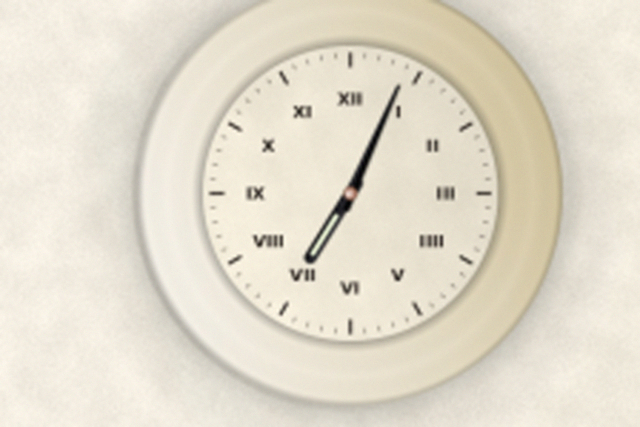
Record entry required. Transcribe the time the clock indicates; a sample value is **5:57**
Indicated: **7:04**
